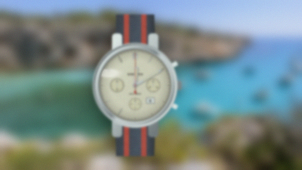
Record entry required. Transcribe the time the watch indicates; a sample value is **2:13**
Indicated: **12:10**
